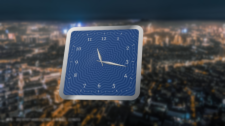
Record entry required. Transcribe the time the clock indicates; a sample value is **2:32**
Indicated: **11:17**
